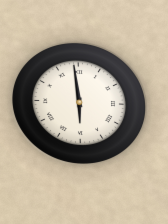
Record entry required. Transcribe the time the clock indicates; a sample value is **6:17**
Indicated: **5:59**
